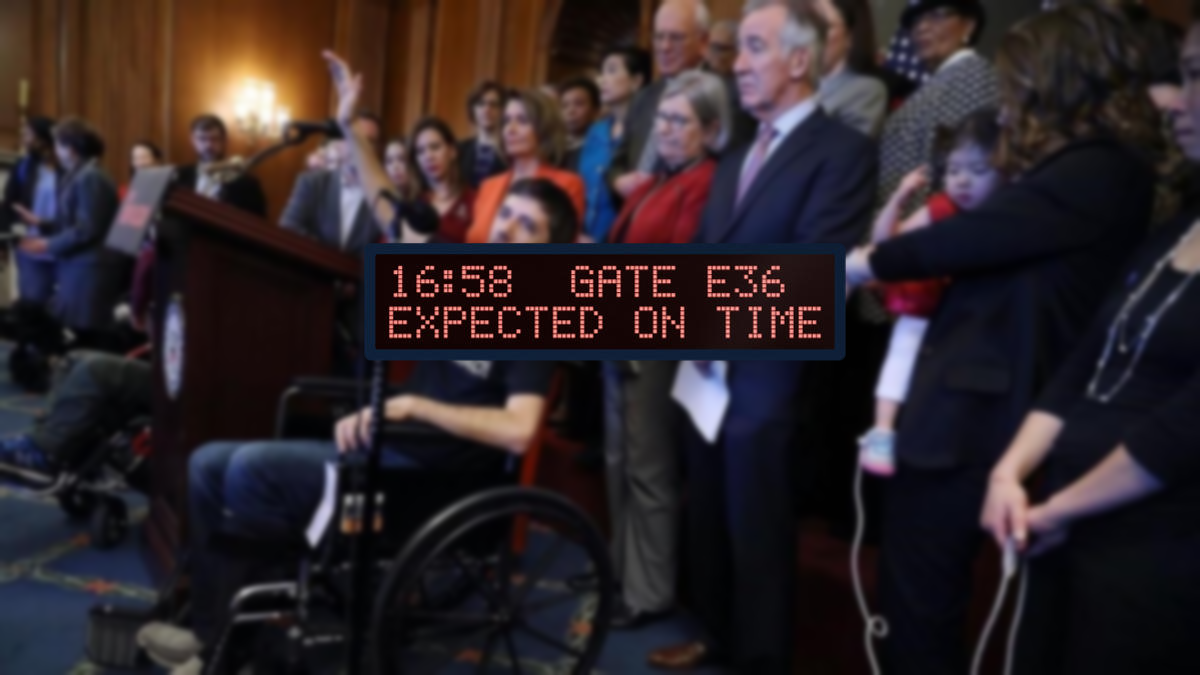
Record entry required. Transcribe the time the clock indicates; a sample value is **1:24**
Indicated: **16:58**
